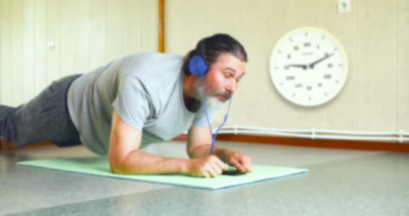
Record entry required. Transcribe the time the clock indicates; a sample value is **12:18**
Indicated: **9:11**
